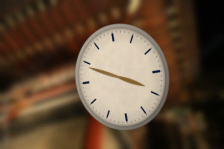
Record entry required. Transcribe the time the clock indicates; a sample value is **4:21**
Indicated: **3:49**
